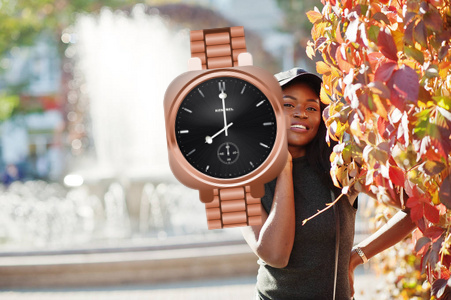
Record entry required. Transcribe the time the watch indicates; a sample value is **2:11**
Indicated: **8:00**
